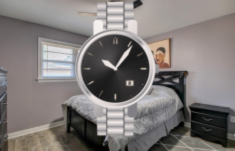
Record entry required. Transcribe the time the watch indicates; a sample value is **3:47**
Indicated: **10:06**
